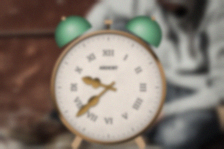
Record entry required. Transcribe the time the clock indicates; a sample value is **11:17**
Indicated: **9:38**
